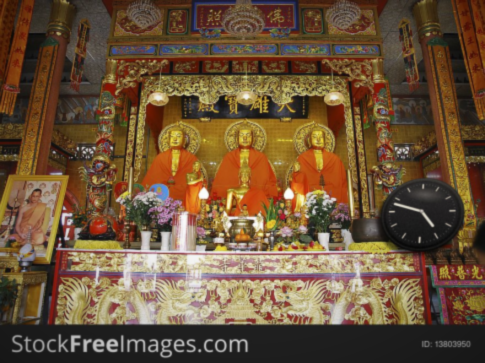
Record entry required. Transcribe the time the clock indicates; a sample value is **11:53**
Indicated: **4:48**
